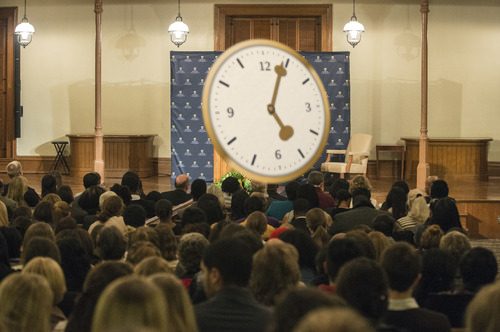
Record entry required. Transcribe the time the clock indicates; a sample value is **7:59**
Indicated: **5:04**
